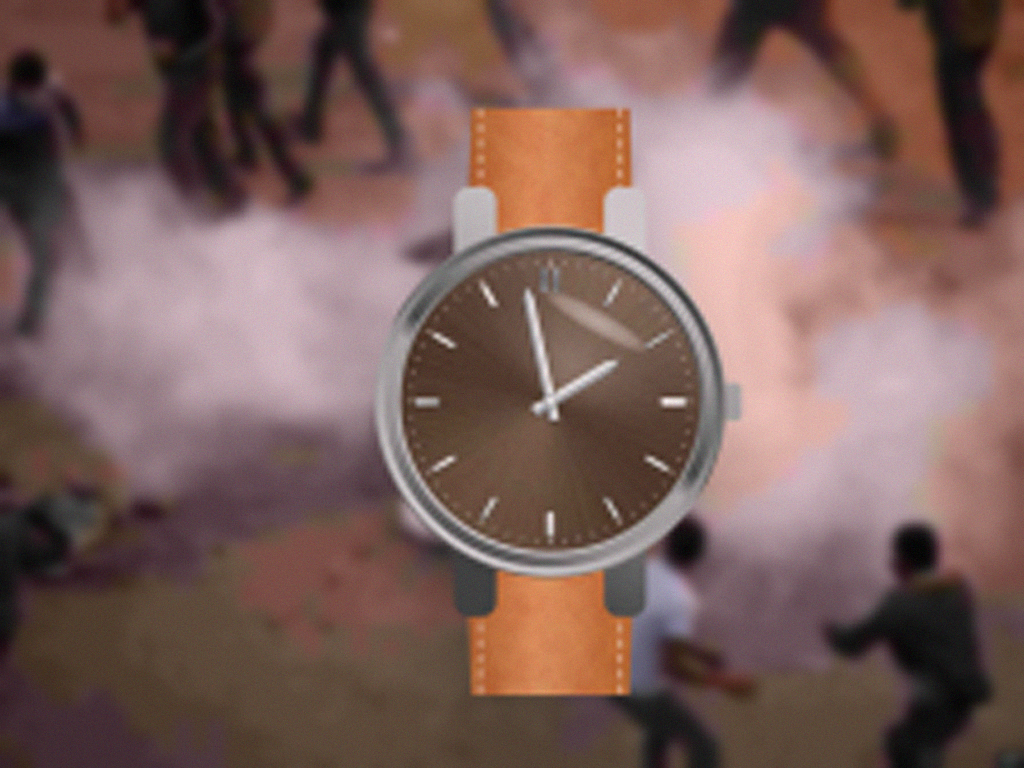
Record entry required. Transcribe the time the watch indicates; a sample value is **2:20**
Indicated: **1:58**
